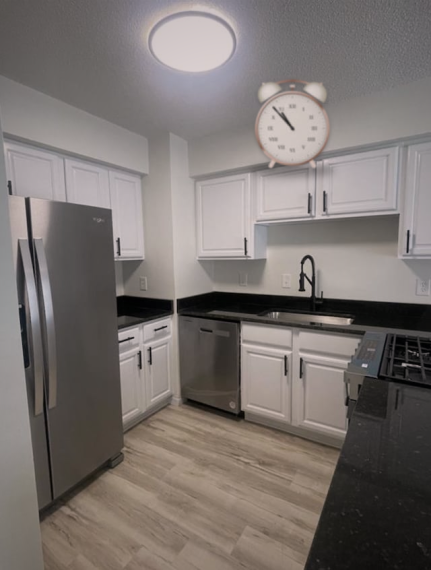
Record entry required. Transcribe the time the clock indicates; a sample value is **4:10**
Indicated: **10:53**
